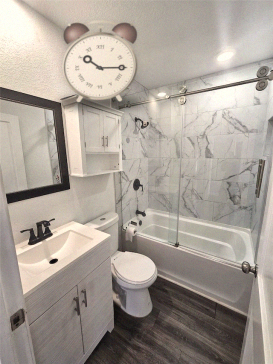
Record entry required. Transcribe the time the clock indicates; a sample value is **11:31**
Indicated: **10:15**
